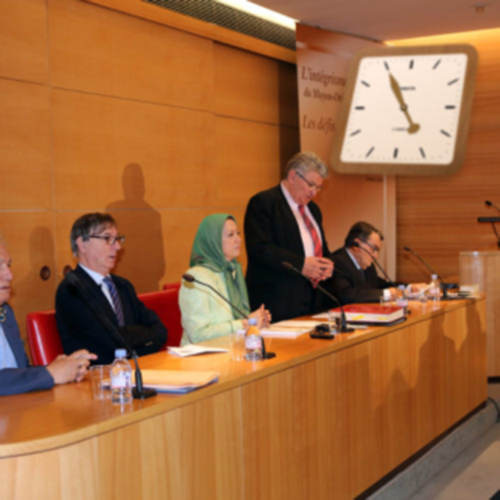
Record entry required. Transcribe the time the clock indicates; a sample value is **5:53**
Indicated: **4:55**
